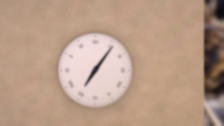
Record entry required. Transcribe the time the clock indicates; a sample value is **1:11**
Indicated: **7:06**
